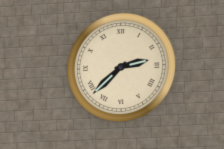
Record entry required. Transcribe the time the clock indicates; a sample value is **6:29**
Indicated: **2:38**
